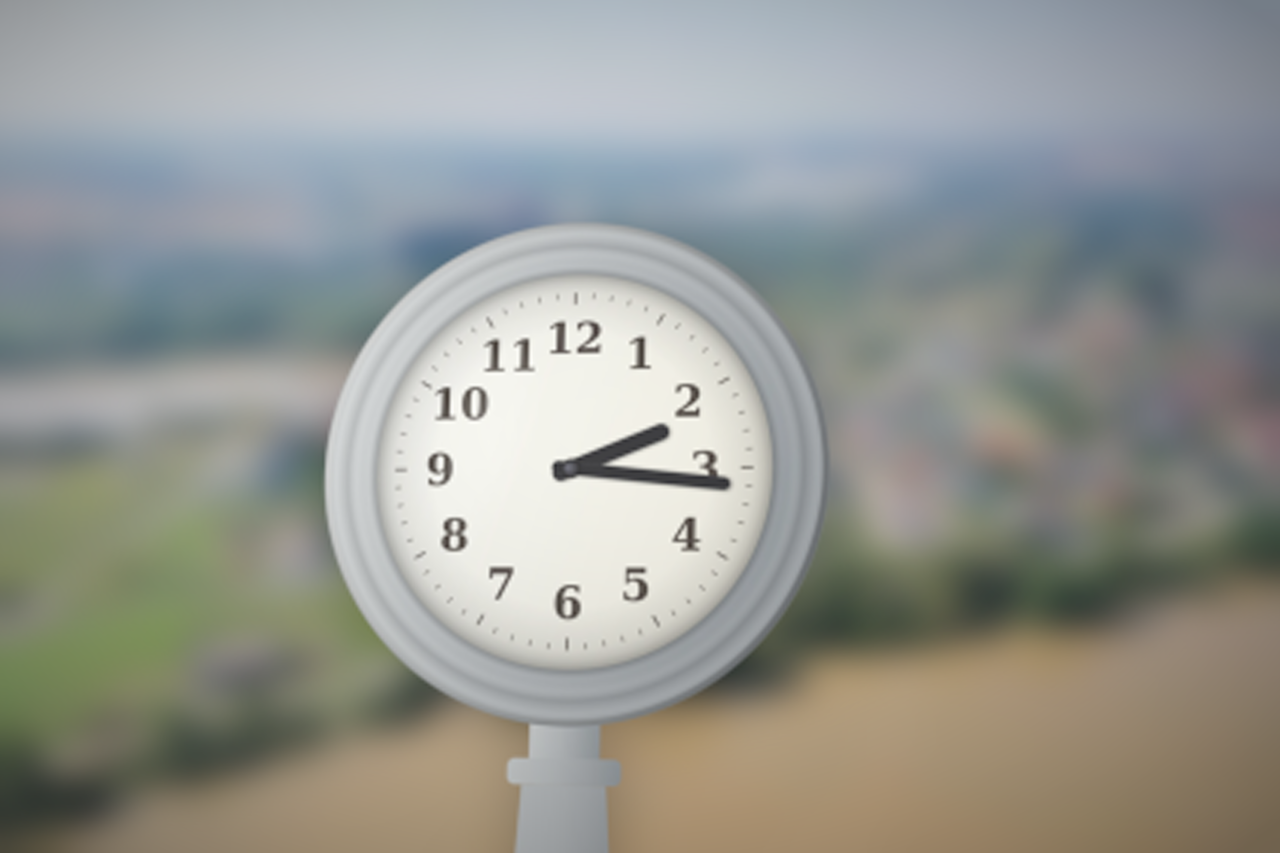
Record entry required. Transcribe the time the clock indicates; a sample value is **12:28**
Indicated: **2:16**
